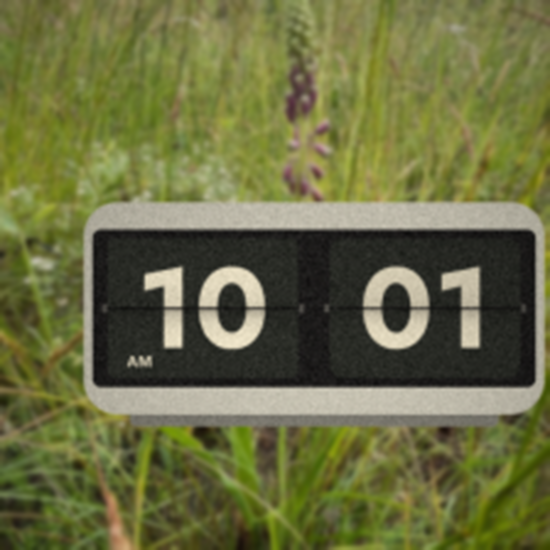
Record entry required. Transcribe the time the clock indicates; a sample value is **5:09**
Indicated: **10:01**
